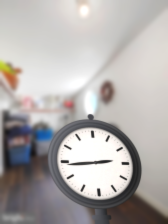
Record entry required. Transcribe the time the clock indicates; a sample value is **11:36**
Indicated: **2:44**
